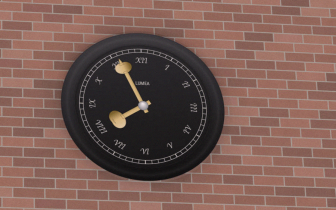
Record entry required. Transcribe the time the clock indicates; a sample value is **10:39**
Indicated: **7:56**
